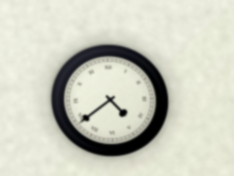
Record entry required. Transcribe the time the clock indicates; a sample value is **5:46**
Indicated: **4:39**
